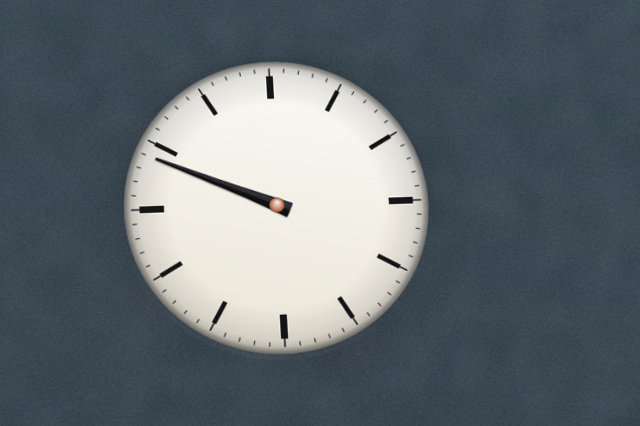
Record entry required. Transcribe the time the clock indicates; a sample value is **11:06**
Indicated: **9:49**
